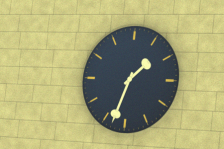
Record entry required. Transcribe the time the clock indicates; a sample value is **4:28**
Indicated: **1:33**
